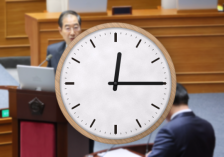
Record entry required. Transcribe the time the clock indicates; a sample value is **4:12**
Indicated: **12:15**
